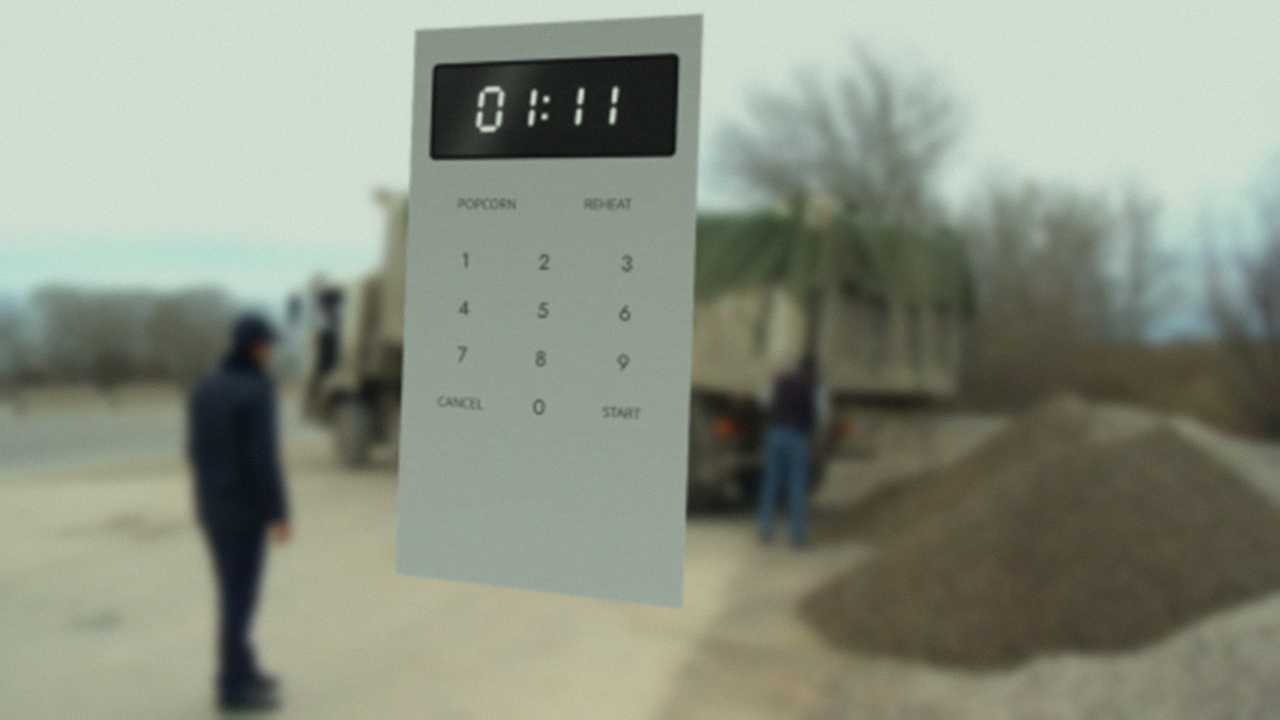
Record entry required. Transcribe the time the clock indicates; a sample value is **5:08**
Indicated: **1:11**
